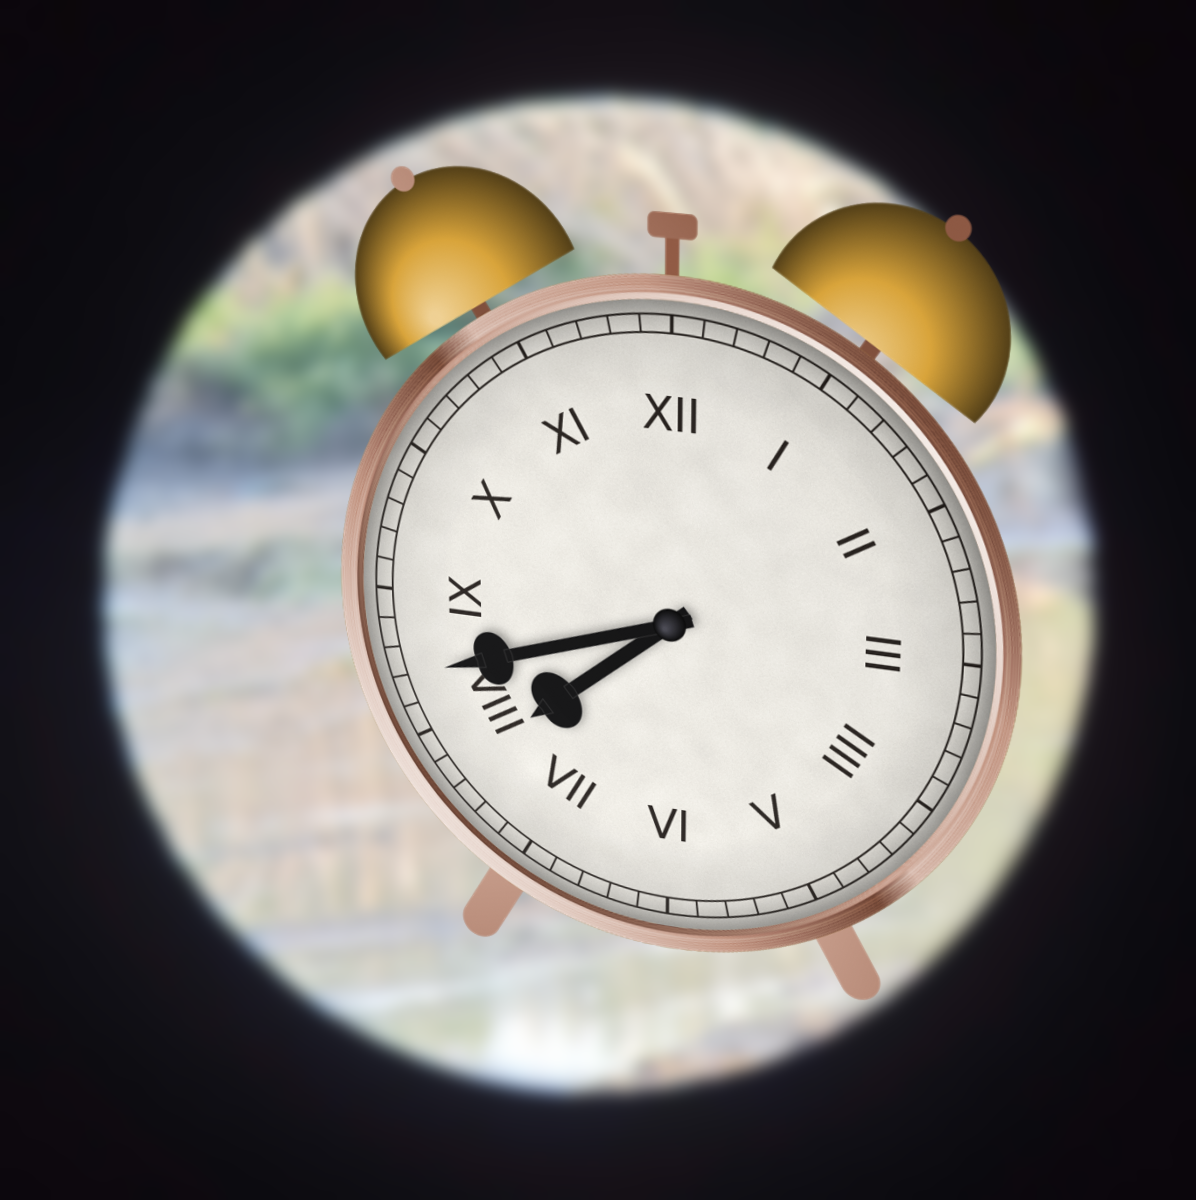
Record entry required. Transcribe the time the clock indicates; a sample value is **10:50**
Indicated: **7:42**
